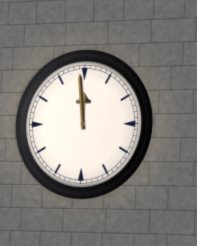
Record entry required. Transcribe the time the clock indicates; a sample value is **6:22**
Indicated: **11:59**
